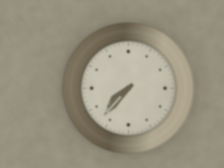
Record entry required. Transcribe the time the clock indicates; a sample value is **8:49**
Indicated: **7:37**
